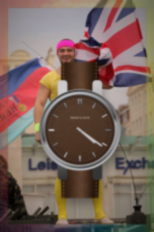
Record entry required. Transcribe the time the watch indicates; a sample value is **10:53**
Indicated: **4:21**
